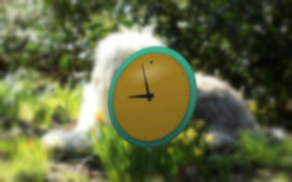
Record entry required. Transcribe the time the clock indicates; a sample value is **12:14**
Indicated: **8:57**
